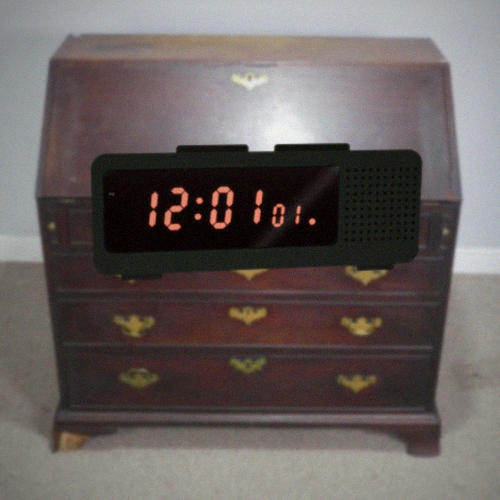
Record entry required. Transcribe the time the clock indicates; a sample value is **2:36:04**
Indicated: **12:01:01**
